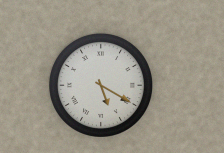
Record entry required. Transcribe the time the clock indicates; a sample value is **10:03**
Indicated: **5:20**
